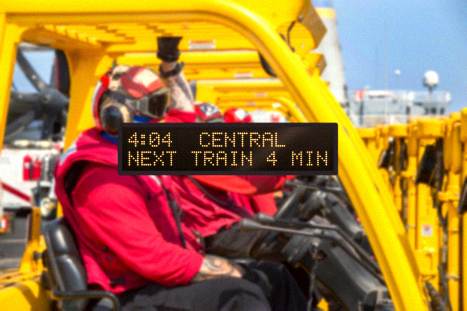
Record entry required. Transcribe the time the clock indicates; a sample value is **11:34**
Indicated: **4:04**
